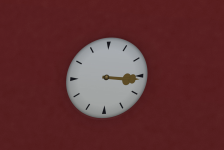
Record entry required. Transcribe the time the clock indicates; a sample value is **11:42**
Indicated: **3:16**
